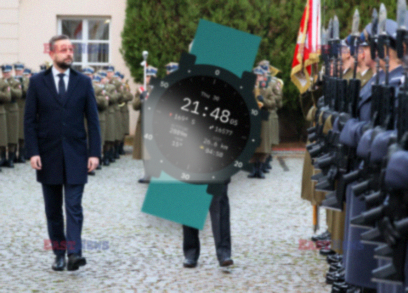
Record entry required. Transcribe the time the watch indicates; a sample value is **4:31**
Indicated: **21:48**
